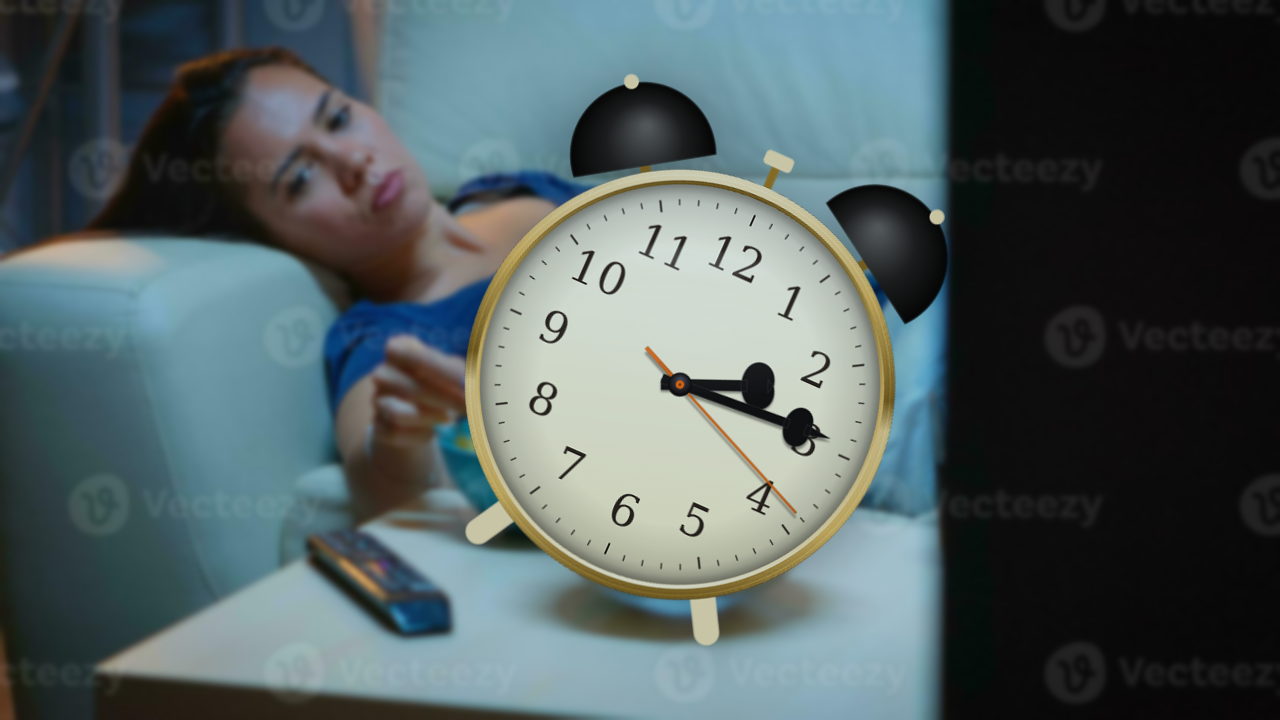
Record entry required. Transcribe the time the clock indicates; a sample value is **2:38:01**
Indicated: **2:14:19**
